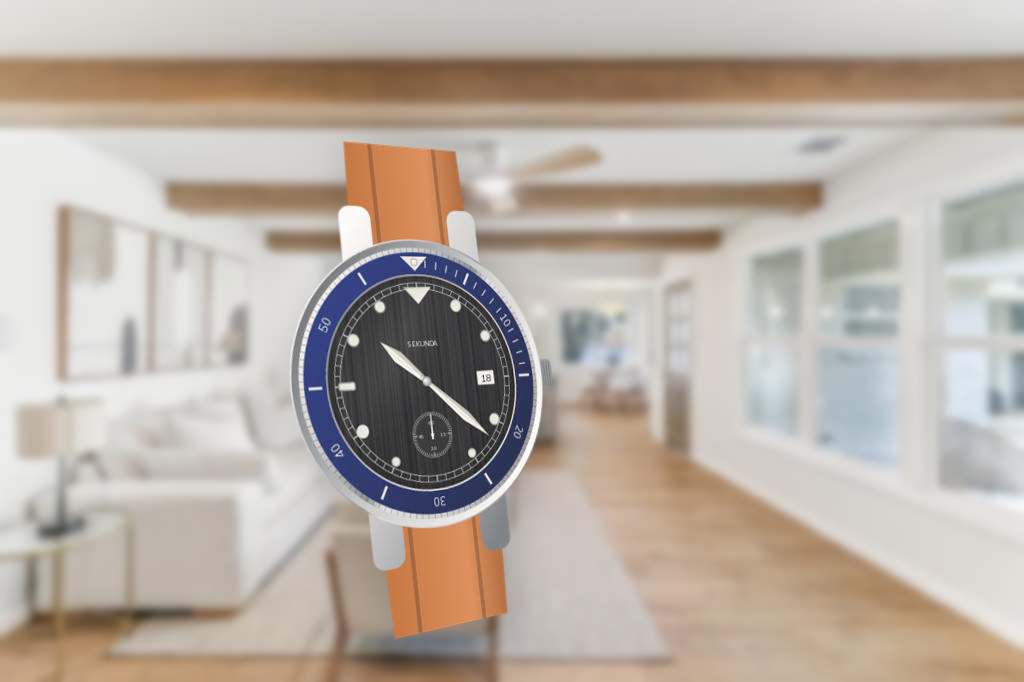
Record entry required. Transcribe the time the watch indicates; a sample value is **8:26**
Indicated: **10:22**
